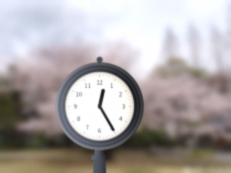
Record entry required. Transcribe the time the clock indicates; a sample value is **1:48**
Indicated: **12:25**
